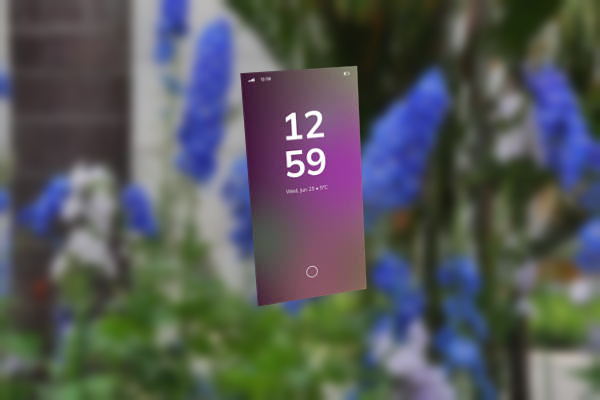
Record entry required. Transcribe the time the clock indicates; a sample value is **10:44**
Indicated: **12:59**
